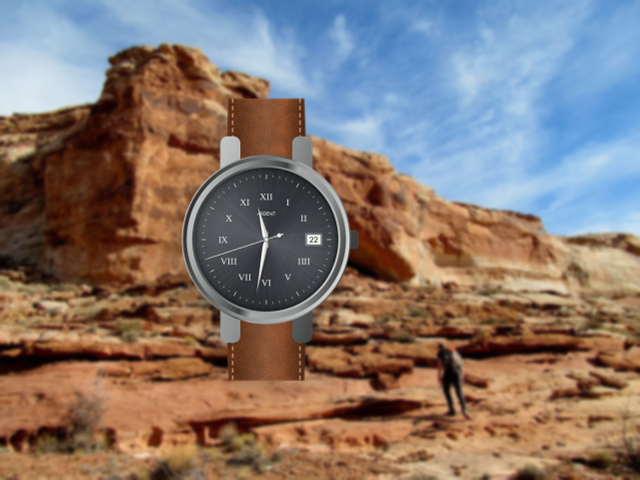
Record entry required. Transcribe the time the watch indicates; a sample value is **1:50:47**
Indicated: **11:31:42**
